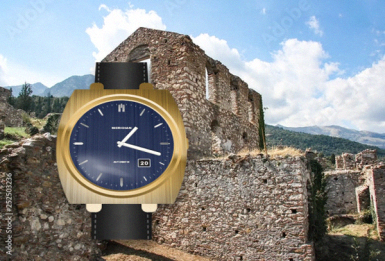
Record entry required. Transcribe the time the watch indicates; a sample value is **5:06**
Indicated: **1:18**
